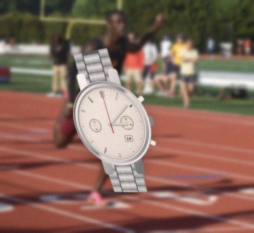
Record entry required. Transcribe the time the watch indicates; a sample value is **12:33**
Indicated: **3:09**
